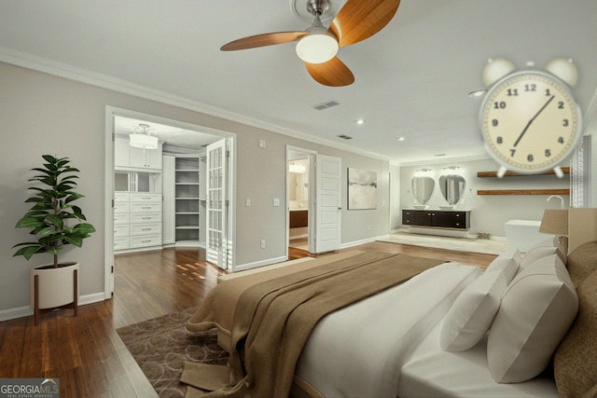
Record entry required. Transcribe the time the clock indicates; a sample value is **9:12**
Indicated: **7:07**
